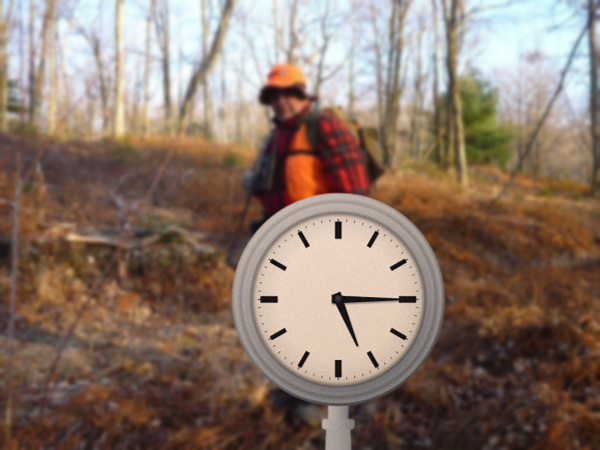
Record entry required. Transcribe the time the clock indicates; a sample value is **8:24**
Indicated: **5:15**
